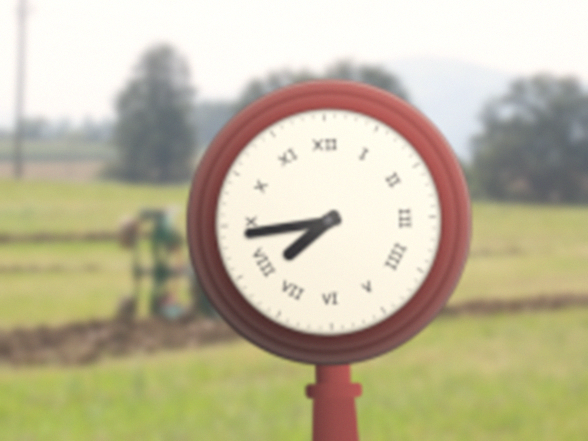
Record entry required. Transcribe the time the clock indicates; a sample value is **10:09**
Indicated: **7:44**
